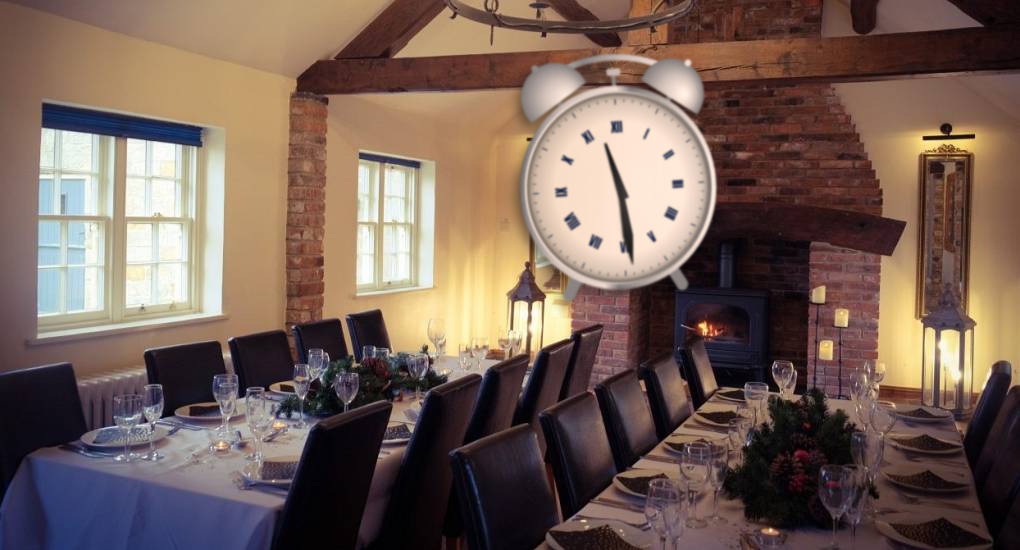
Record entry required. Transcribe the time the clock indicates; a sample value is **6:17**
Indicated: **11:29**
